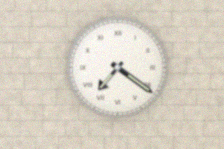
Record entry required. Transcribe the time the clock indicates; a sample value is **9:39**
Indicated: **7:21**
